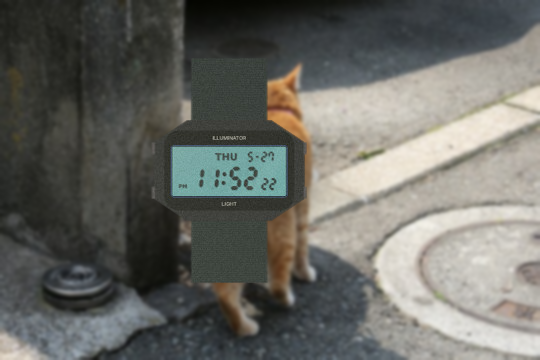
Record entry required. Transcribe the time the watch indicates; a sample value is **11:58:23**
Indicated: **11:52:22**
